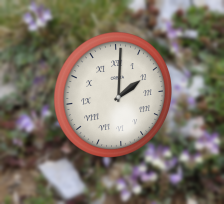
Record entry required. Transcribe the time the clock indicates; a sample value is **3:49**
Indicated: **2:01**
